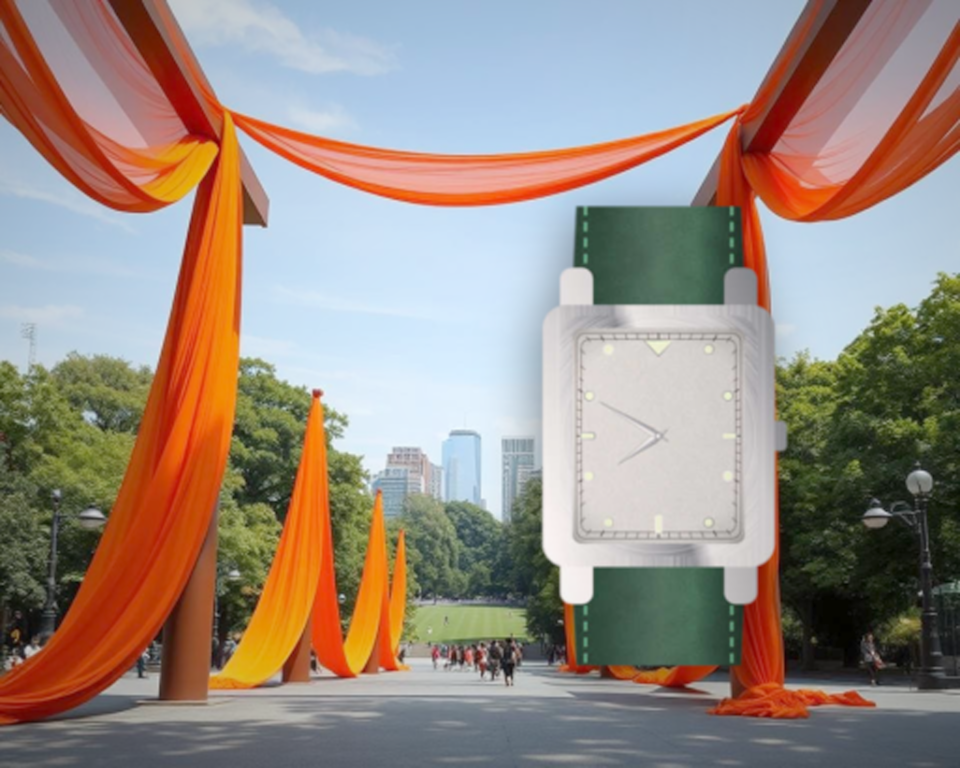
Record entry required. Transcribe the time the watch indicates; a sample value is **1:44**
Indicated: **7:50**
